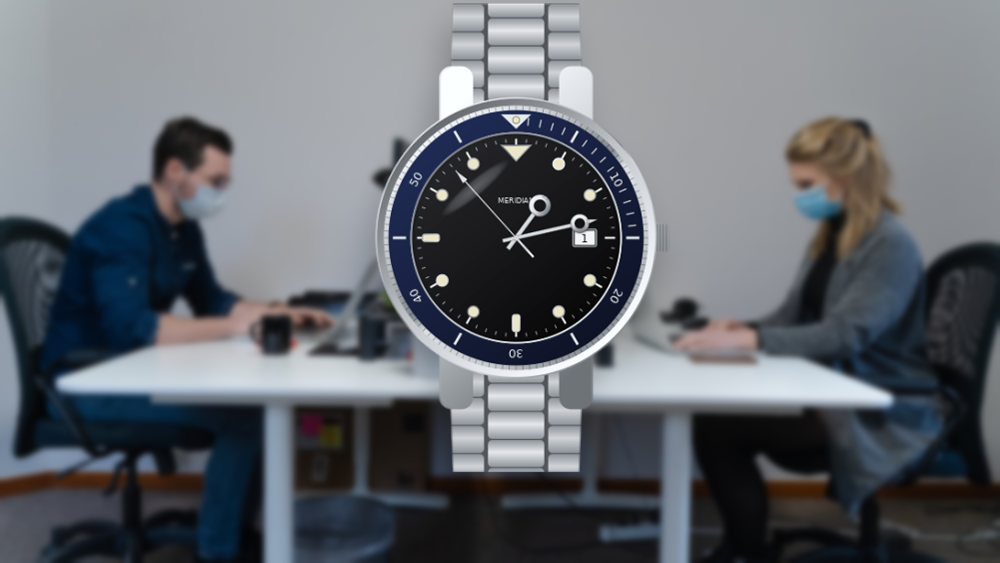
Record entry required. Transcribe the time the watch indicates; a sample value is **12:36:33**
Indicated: **1:12:53**
